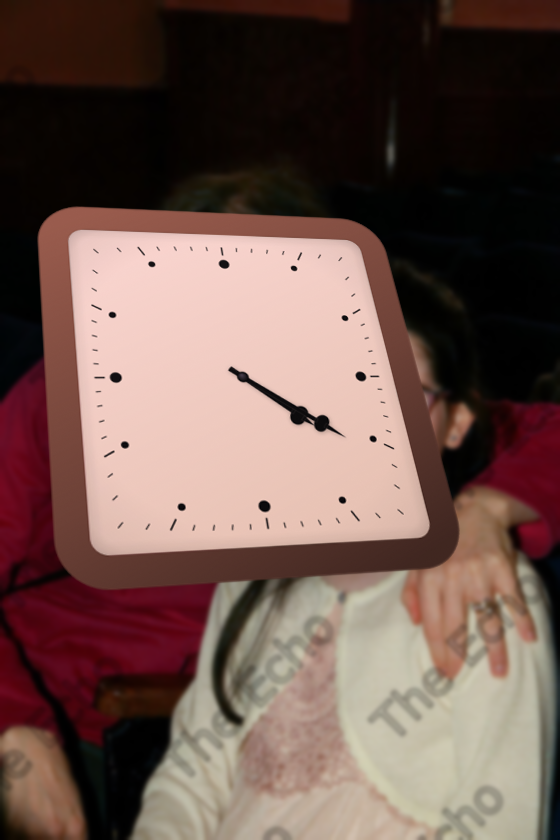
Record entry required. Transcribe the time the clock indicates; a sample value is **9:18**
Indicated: **4:21**
